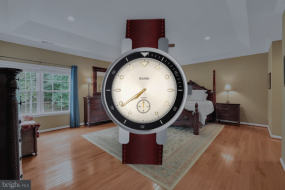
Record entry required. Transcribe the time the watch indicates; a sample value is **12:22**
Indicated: **7:39**
